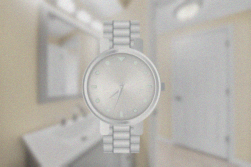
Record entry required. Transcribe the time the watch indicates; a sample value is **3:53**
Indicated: **7:33**
